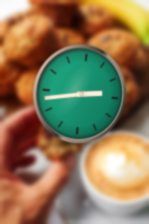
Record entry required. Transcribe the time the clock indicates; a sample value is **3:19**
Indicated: **2:43**
